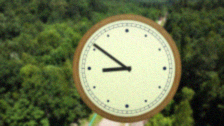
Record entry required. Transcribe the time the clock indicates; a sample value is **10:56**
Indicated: **8:51**
